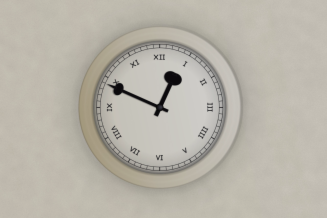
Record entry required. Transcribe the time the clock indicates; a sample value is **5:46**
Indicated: **12:49**
